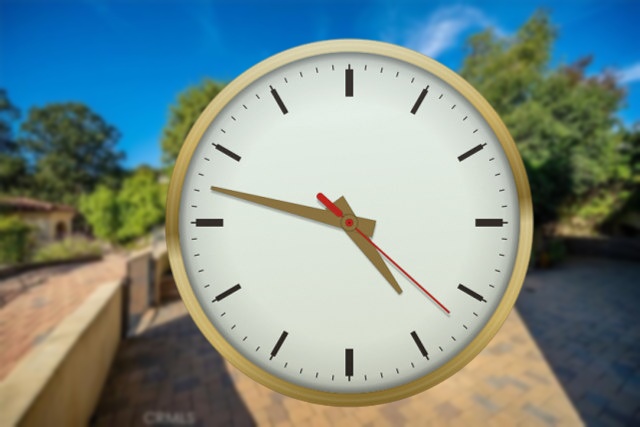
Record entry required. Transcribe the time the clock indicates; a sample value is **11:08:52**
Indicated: **4:47:22**
